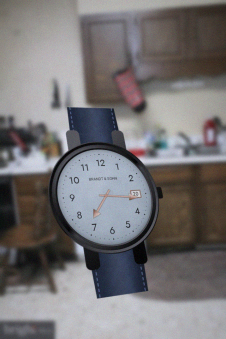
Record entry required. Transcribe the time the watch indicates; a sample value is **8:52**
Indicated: **7:16**
